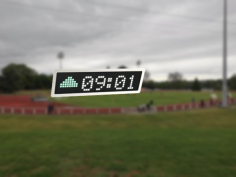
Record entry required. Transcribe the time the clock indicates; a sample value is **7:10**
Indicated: **9:01**
